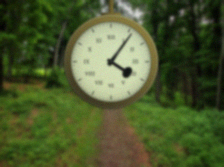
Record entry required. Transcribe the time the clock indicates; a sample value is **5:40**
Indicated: **4:06**
